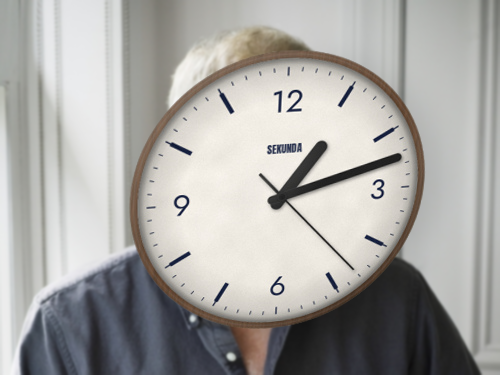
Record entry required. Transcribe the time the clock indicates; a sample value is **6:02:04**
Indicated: **1:12:23**
